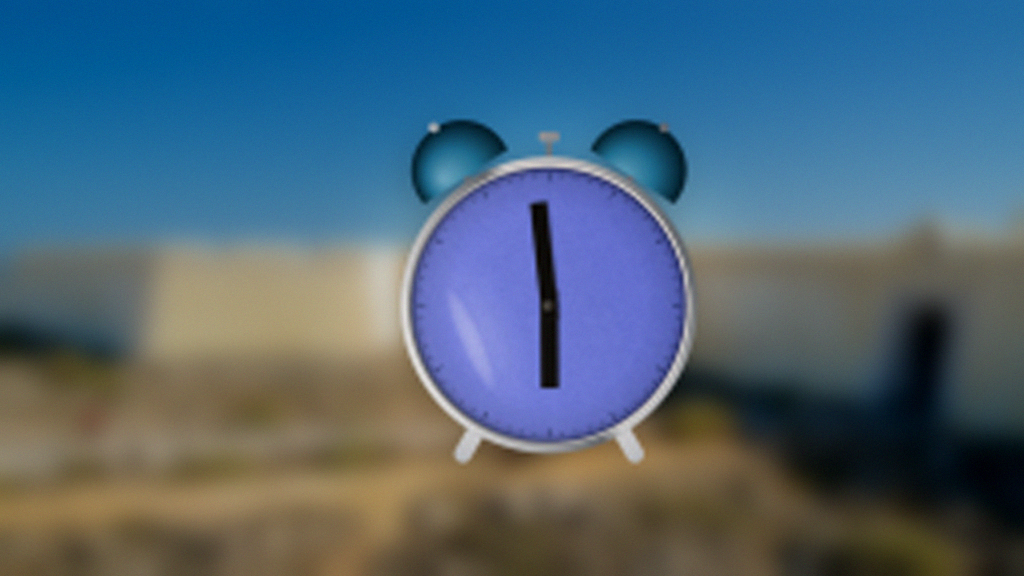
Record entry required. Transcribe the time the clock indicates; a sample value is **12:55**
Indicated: **5:59**
